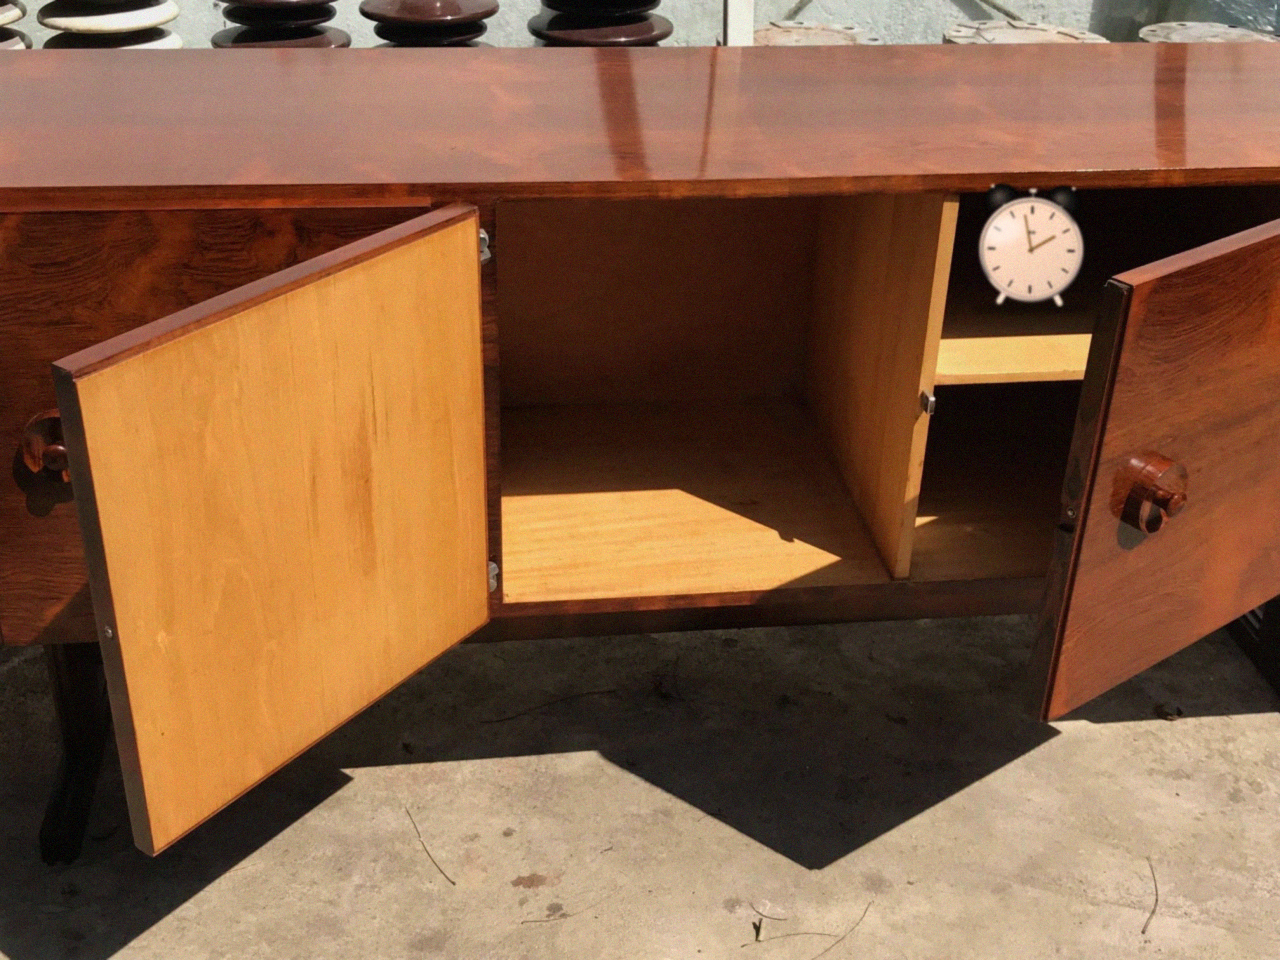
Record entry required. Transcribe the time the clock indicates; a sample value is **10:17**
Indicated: **1:58**
